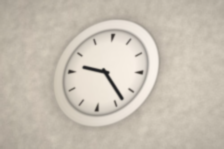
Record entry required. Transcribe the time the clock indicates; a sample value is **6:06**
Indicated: **9:23**
